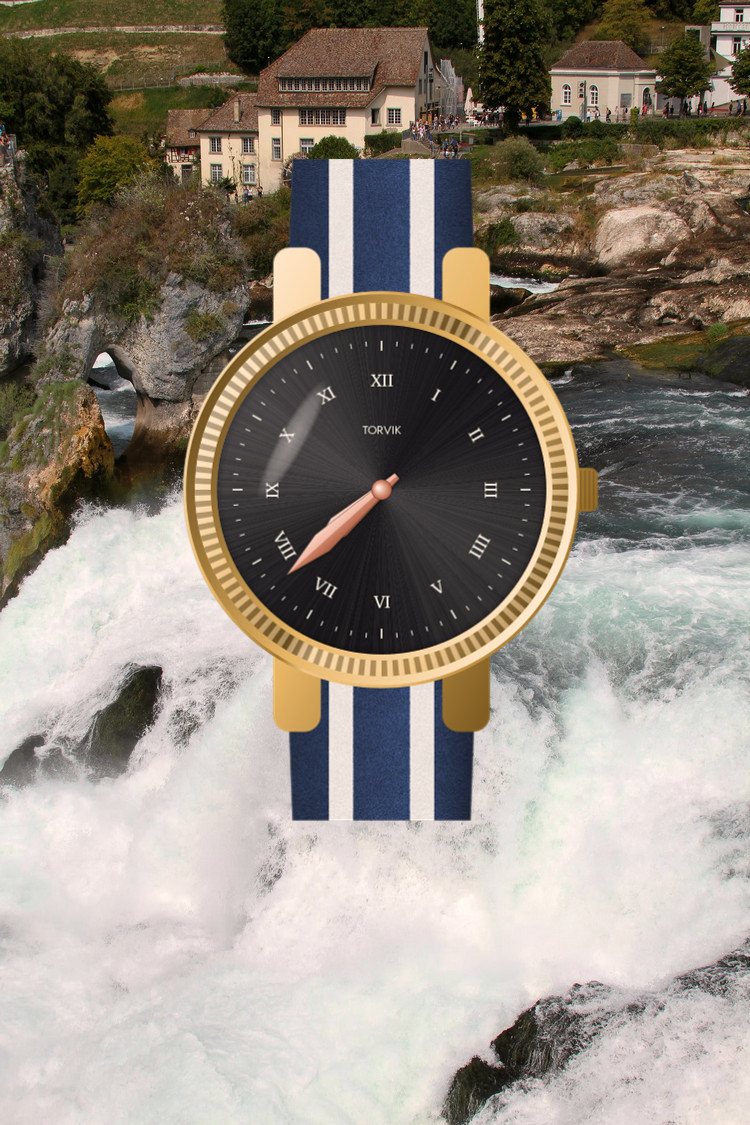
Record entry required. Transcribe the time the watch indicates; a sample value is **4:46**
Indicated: **7:38**
